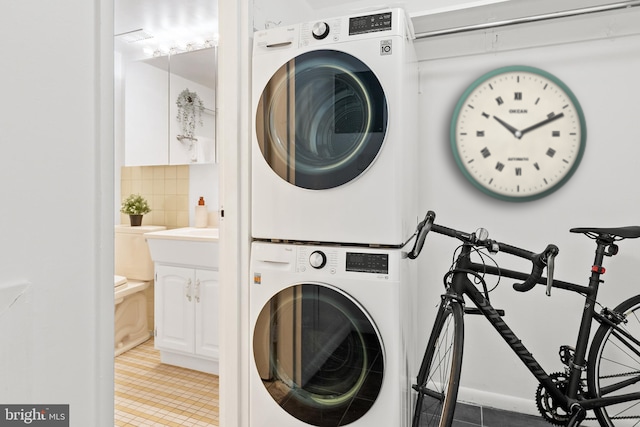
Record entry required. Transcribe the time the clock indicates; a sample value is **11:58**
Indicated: **10:11**
